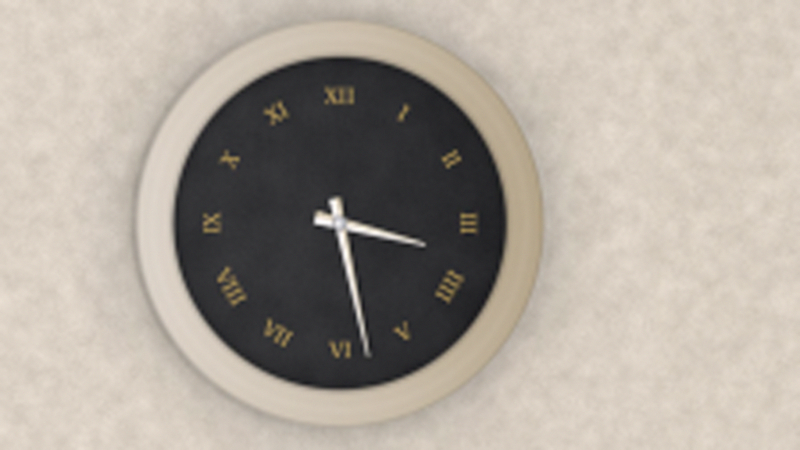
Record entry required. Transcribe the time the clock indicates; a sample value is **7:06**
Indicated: **3:28**
